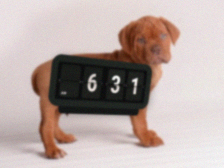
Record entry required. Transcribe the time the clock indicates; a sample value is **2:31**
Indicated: **6:31**
